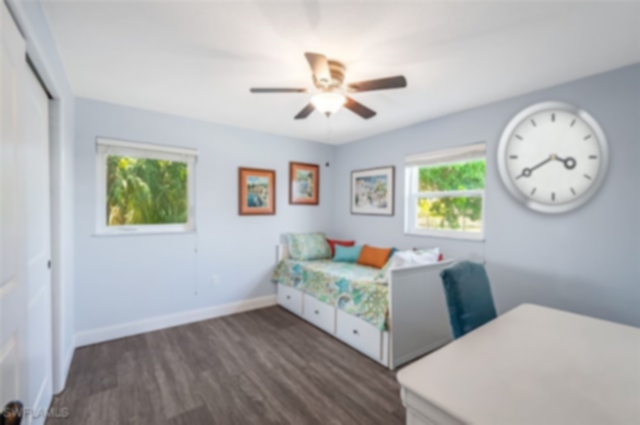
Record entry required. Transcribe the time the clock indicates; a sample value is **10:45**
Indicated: **3:40**
